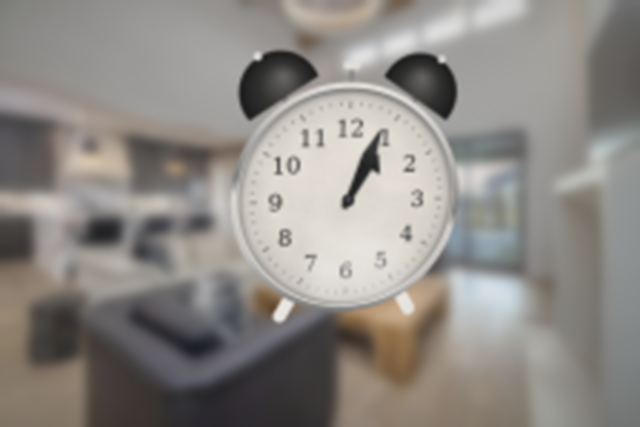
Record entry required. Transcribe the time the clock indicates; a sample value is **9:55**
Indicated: **1:04**
